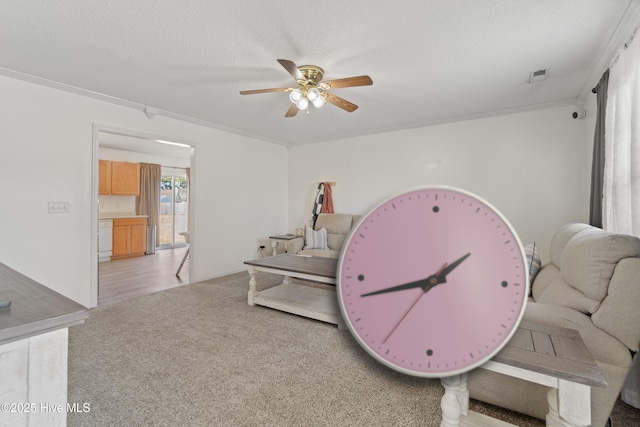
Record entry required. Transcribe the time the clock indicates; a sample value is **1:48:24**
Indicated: **1:42:36**
